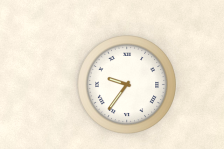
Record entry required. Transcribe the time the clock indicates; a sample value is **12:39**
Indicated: **9:36**
